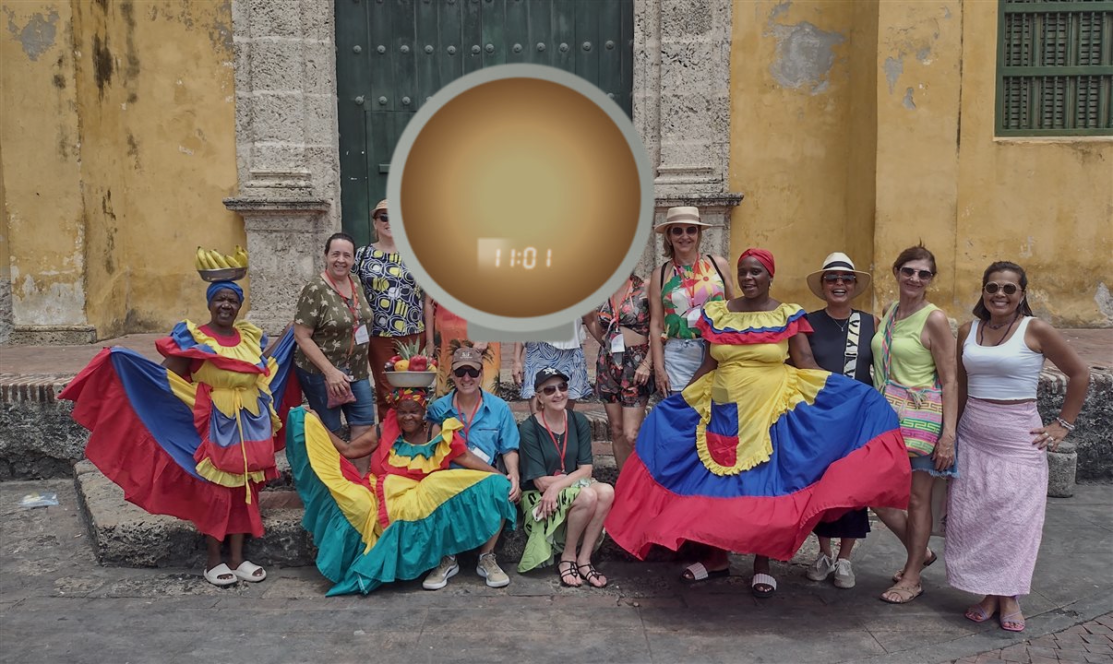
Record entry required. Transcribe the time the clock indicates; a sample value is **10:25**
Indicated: **11:01**
